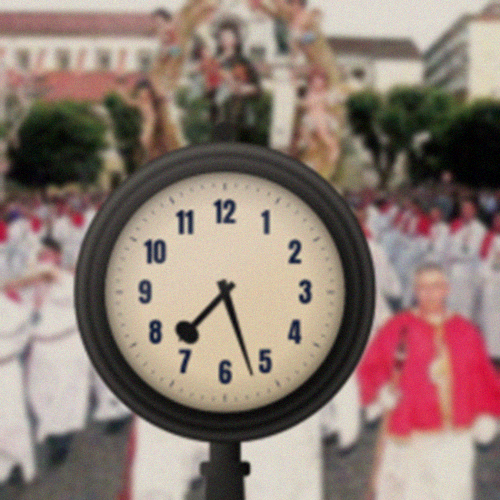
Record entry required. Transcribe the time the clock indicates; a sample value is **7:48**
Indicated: **7:27**
